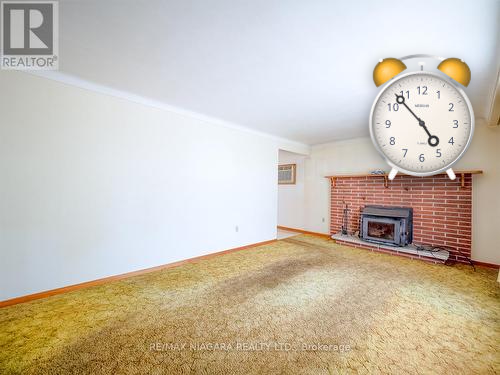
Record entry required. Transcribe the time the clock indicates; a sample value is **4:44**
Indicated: **4:53**
